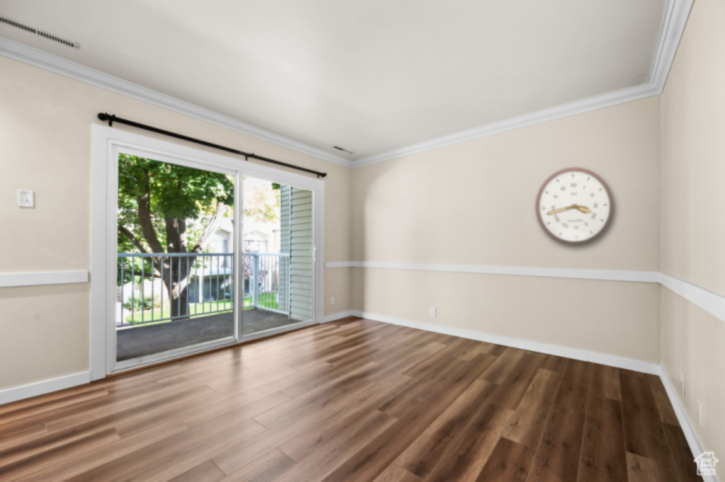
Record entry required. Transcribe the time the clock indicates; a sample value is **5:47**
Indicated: **3:43**
